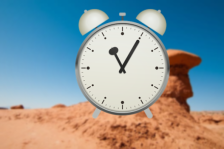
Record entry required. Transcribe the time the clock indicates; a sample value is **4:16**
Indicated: **11:05**
